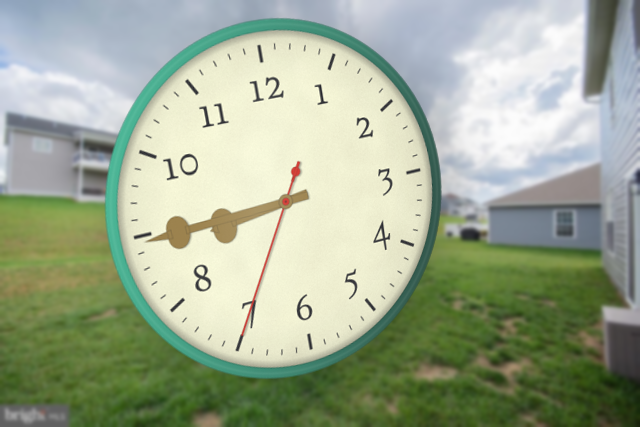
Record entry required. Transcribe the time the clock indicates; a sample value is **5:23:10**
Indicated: **8:44:35**
